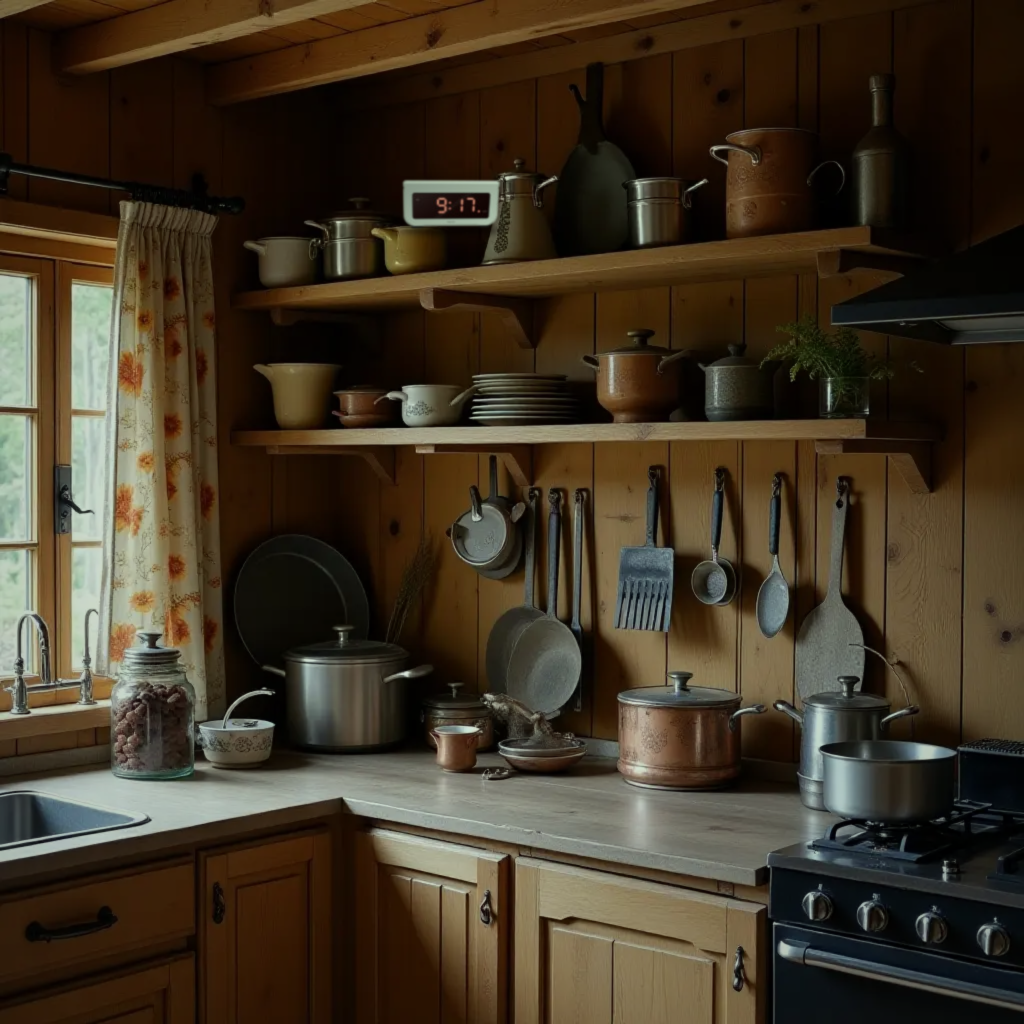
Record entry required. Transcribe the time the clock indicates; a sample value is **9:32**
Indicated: **9:17**
